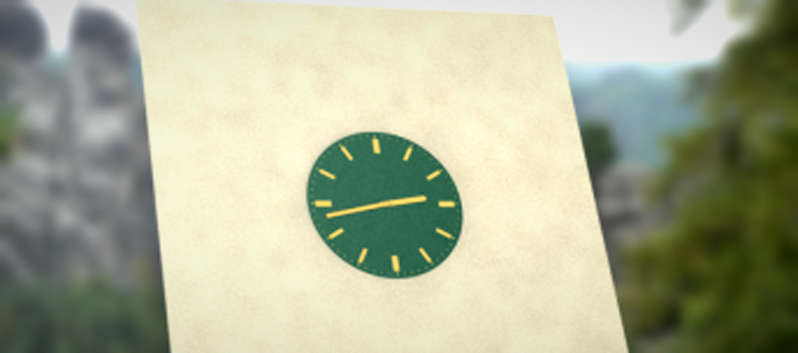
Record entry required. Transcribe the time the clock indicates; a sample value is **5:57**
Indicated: **2:43**
